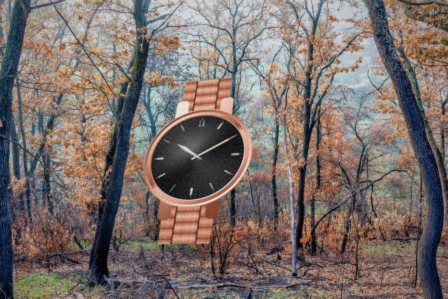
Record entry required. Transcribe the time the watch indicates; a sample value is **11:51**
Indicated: **10:10**
